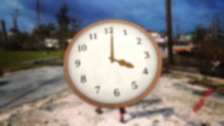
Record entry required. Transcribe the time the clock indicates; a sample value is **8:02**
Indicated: **4:01**
